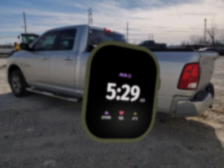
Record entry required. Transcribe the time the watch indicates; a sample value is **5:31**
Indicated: **5:29**
